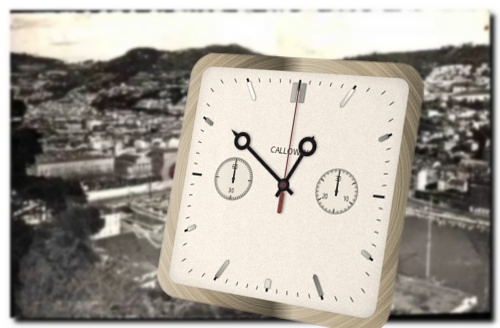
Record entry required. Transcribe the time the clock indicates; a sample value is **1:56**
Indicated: **12:51**
